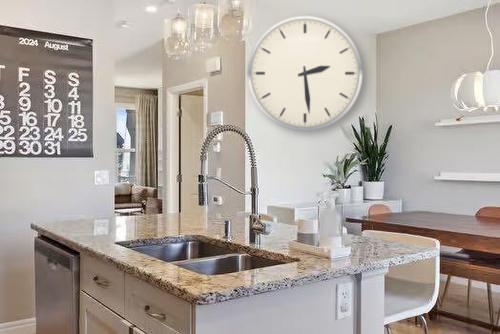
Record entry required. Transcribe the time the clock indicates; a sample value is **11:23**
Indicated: **2:29**
